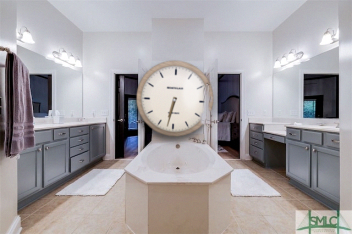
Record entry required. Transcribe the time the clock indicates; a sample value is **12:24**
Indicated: **6:32**
